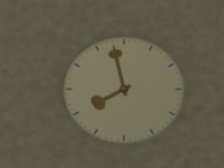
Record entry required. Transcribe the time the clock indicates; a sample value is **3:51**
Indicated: **7:58**
